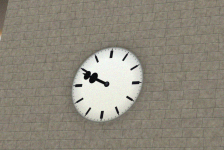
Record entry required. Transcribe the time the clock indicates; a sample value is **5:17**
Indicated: **9:49**
